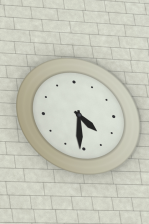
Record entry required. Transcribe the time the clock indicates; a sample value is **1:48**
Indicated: **4:31**
